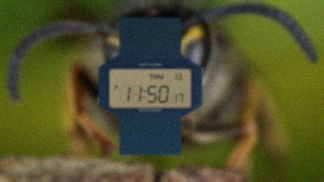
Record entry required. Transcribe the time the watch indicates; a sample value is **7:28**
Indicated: **11:50**
